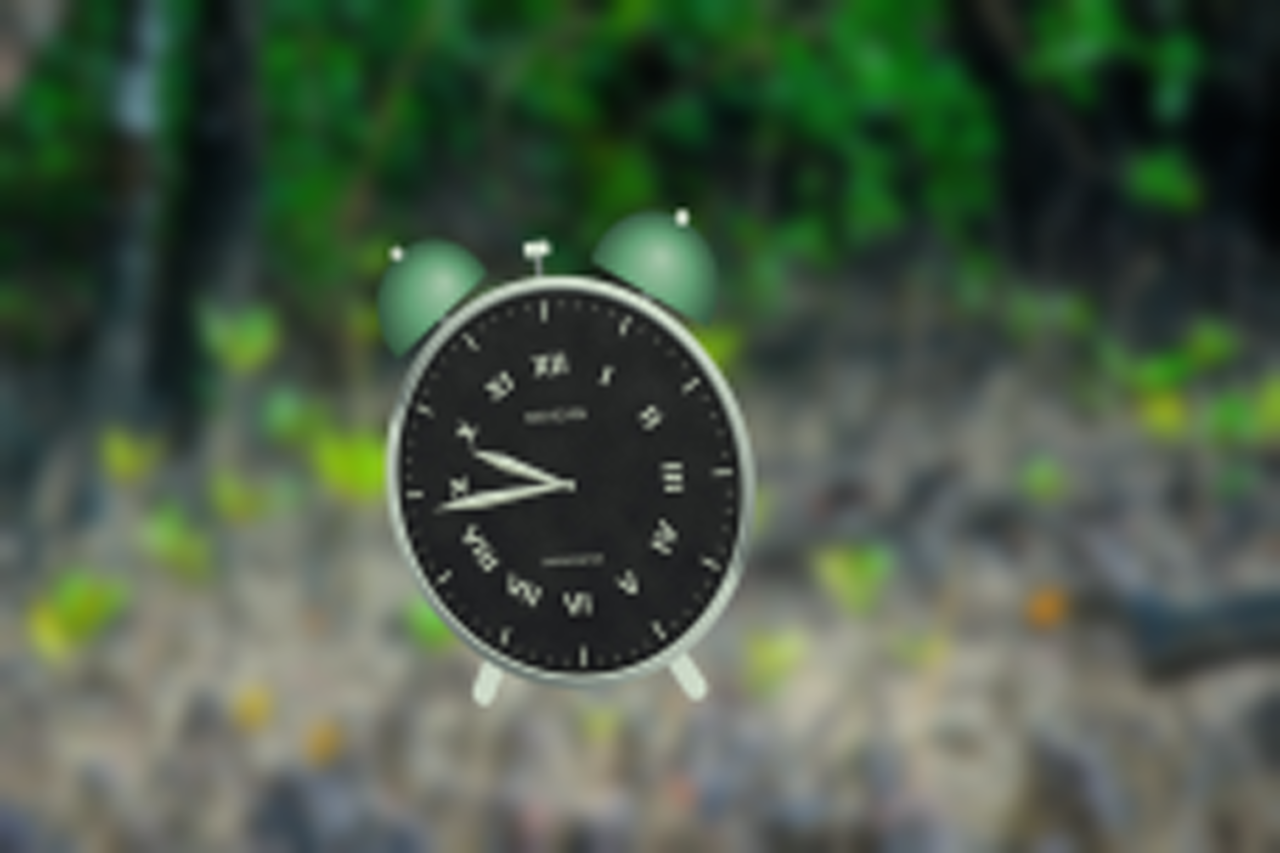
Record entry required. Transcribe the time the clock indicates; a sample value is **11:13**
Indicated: **9:44**
